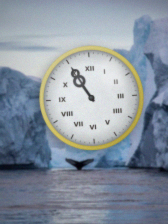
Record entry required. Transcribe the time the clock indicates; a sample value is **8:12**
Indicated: **10:55**
